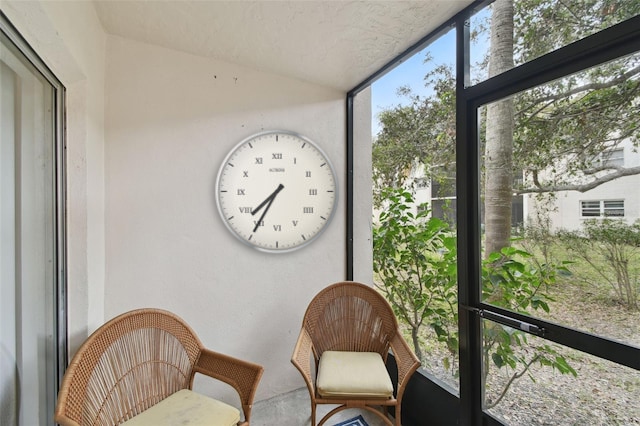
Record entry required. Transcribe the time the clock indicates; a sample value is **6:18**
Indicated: **7:35**
